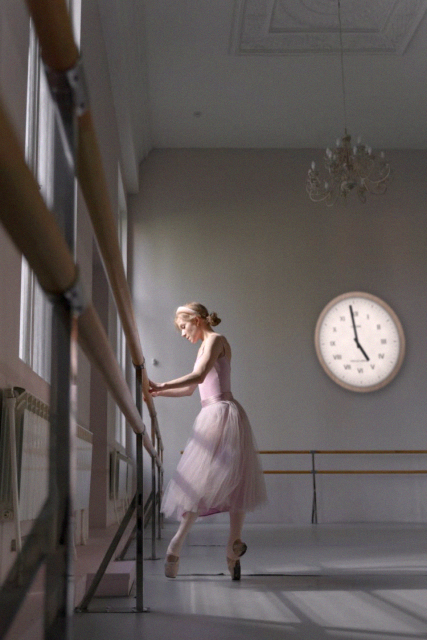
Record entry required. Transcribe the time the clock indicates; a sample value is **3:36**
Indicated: **4:59**
